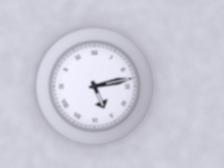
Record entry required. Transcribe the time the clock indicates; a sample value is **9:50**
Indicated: **5:13**
